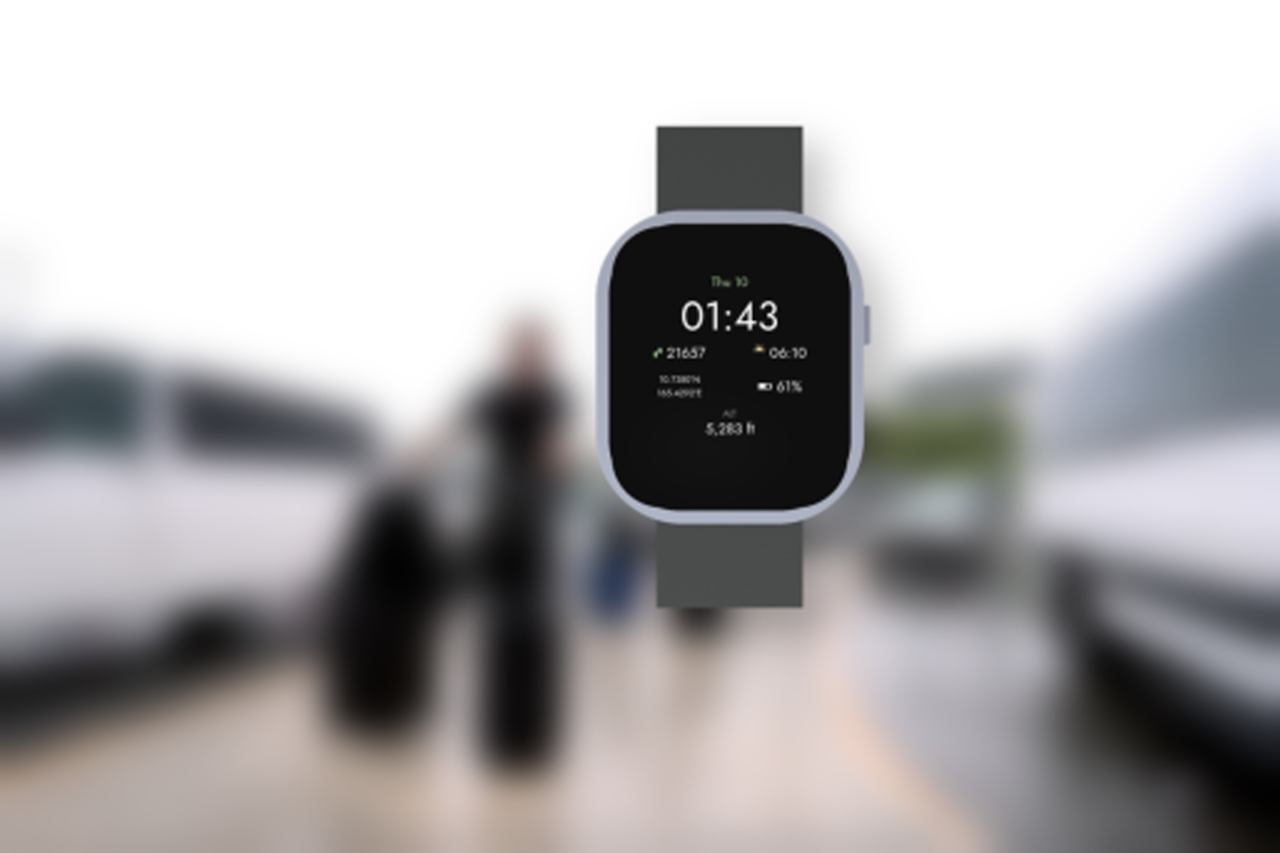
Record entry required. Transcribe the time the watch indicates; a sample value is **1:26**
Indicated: **1:43**
